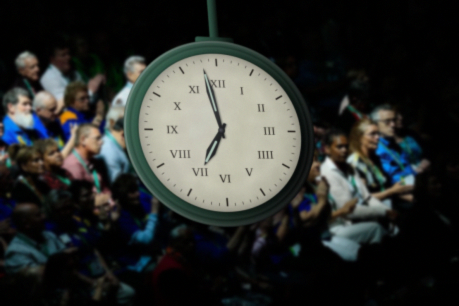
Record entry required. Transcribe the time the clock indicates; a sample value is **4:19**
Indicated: **6:58**
